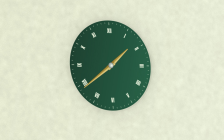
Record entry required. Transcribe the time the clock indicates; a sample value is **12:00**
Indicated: **1:39**
